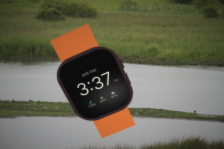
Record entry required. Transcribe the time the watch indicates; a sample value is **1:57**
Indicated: **3:37**
